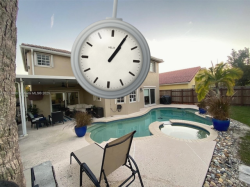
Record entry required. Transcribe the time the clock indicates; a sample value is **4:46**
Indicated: **1:05**
